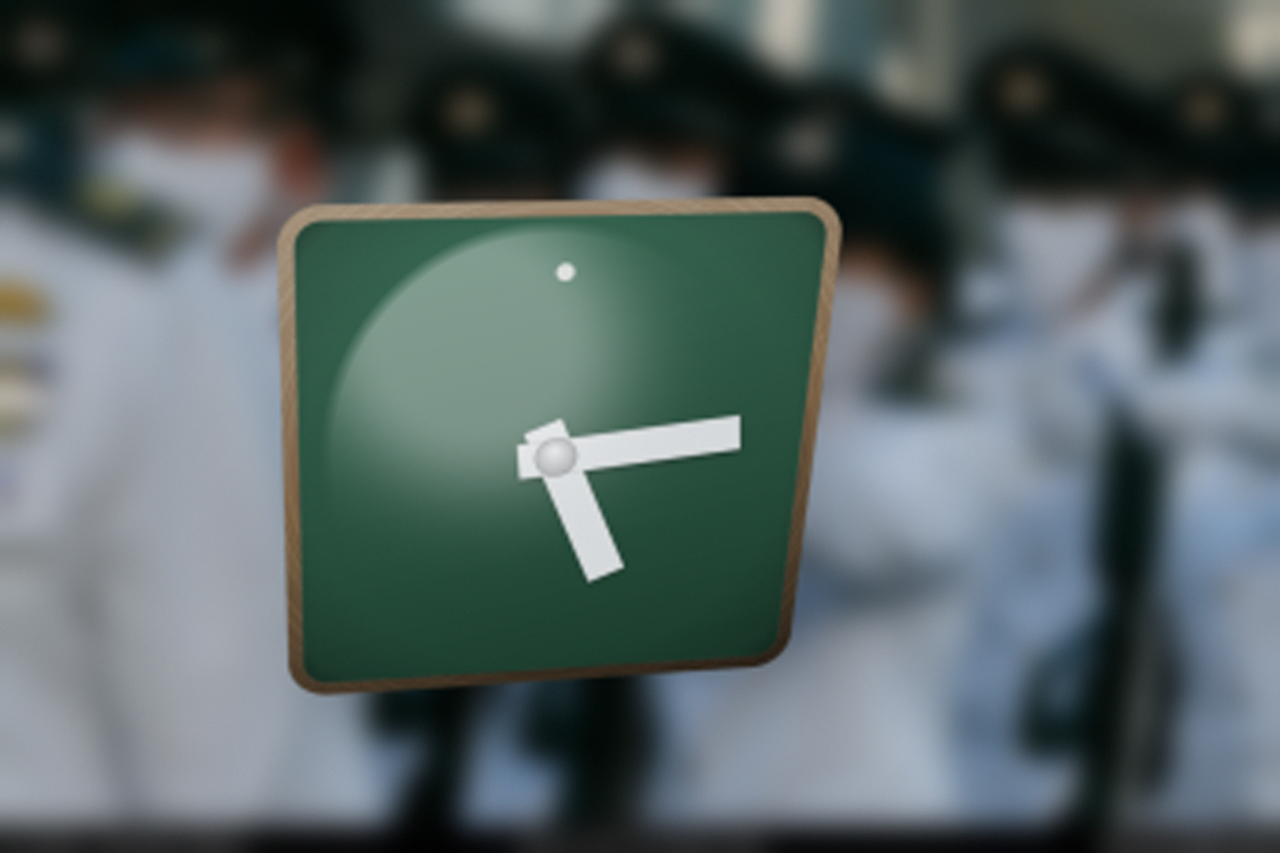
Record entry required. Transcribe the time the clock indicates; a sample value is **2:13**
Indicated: **5:14**
